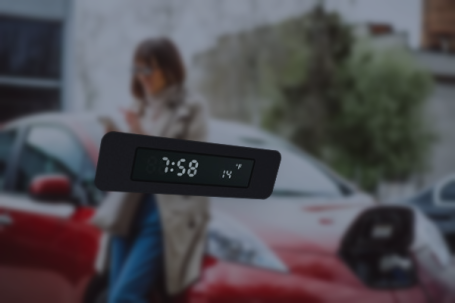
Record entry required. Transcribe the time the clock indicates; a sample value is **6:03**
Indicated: **7:58**
